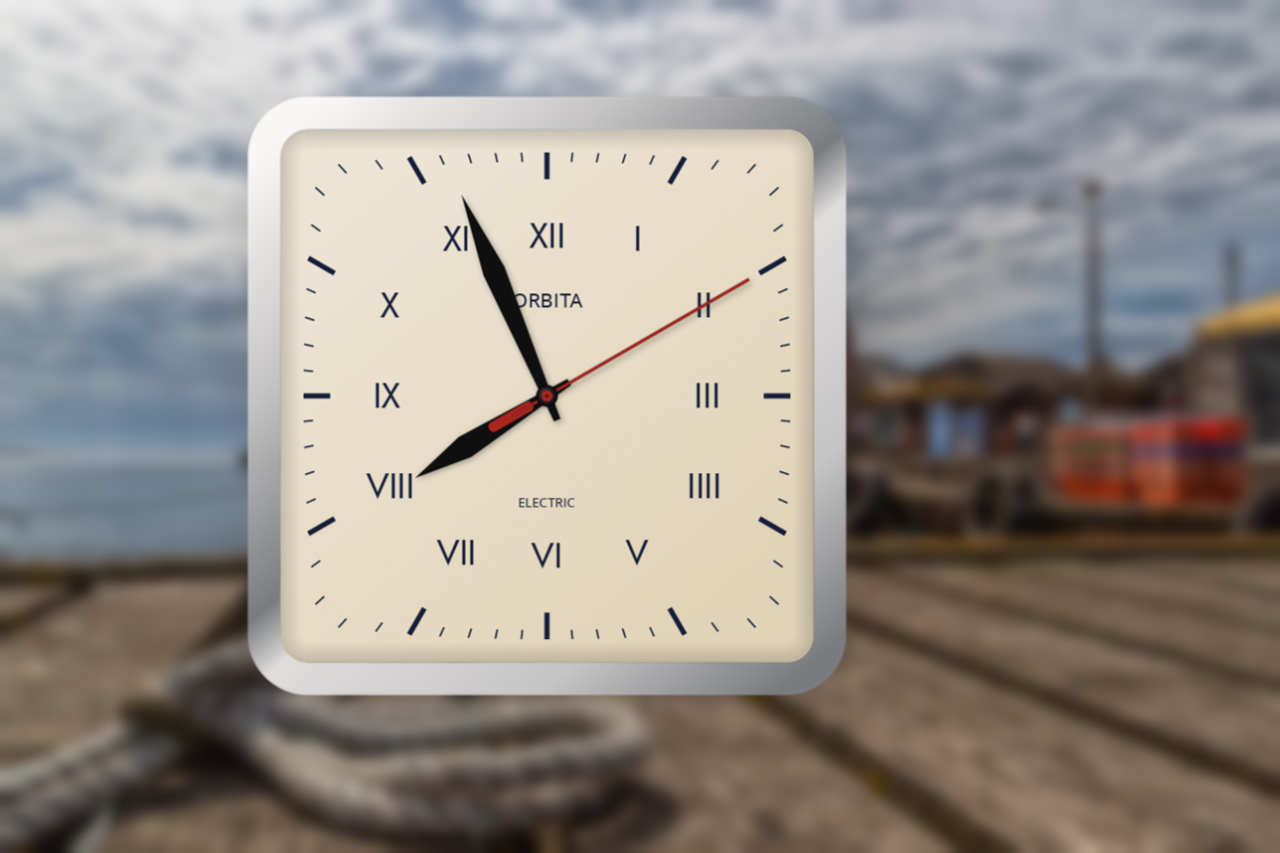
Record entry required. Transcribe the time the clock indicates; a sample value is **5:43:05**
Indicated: **7:56:10**
